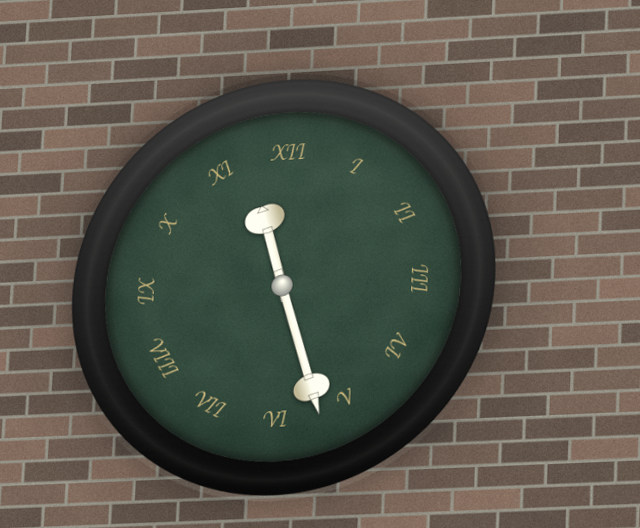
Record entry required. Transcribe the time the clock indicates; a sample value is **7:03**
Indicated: **11:27**
